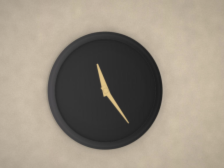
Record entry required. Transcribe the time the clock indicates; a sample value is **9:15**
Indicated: **11:24**
